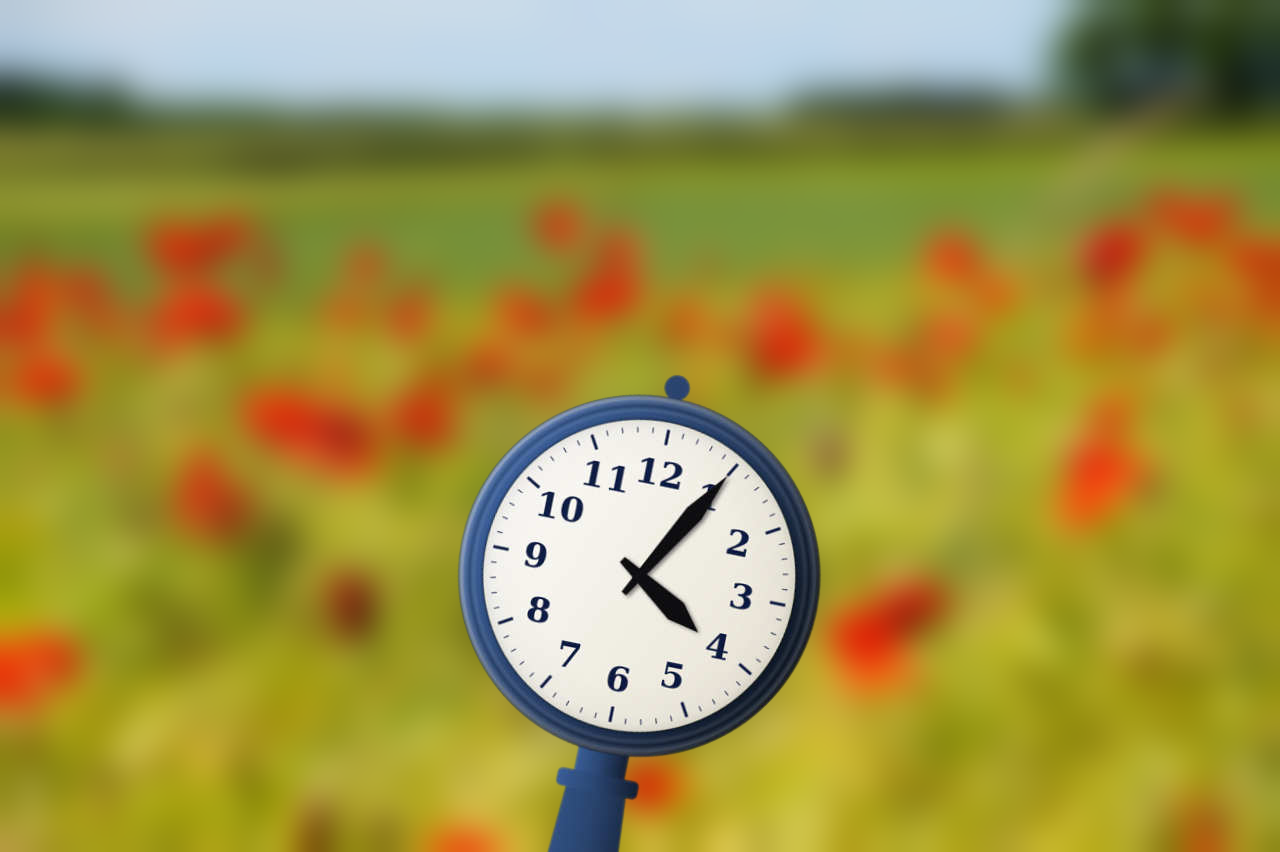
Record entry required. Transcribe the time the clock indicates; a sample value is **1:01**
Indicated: **4:05**
